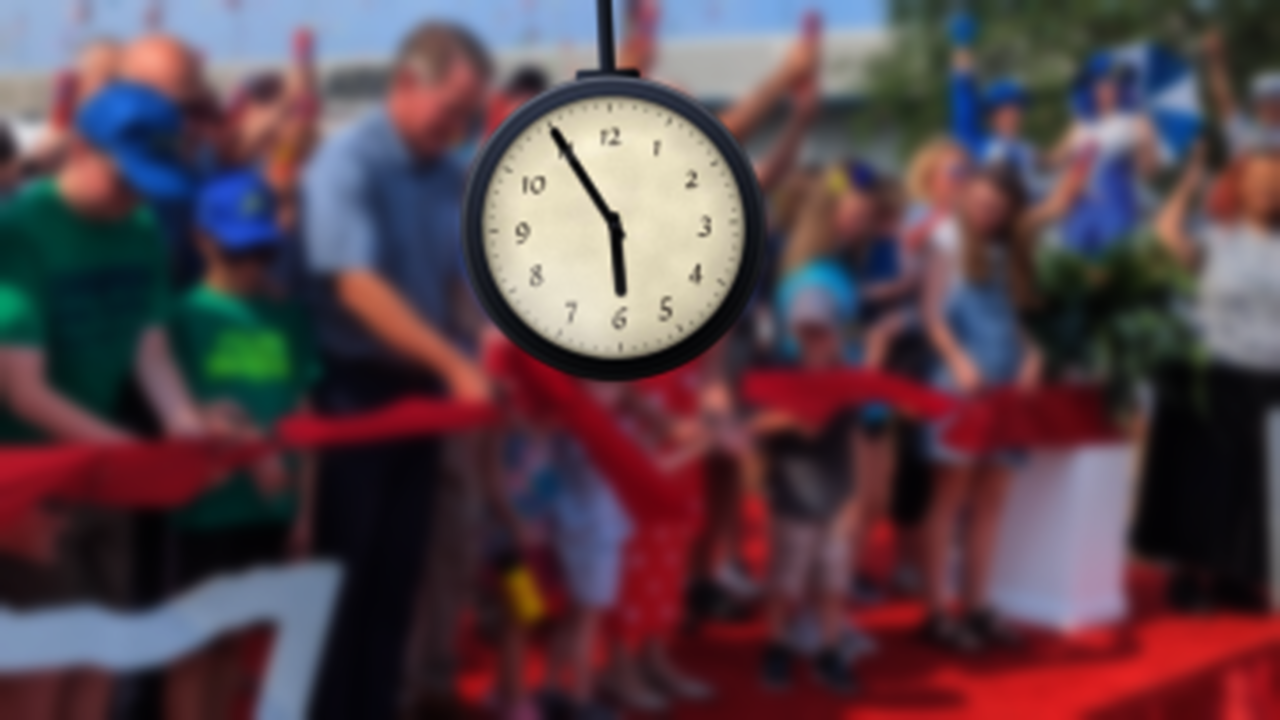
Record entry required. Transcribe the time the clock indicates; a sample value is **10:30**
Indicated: **5:55**
